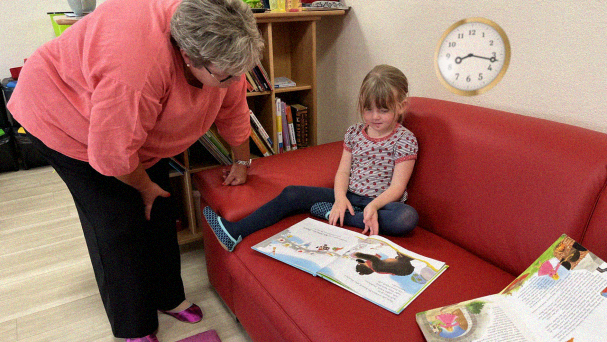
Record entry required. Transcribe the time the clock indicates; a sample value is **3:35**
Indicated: **8:17**
